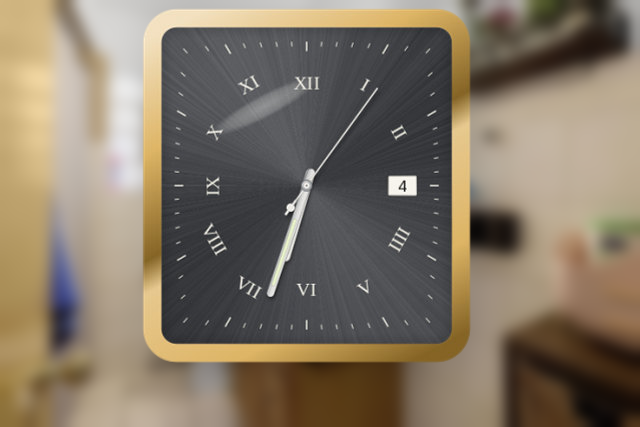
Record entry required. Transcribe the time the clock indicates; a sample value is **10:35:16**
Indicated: **6:33:06**
